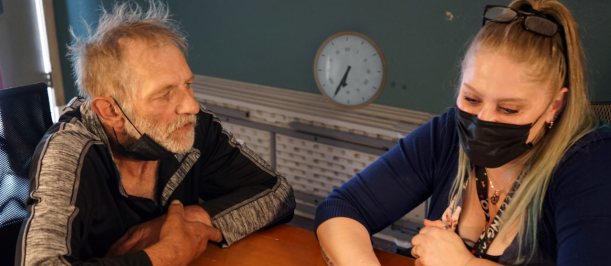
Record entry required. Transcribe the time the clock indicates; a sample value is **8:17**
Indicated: **6:35**
